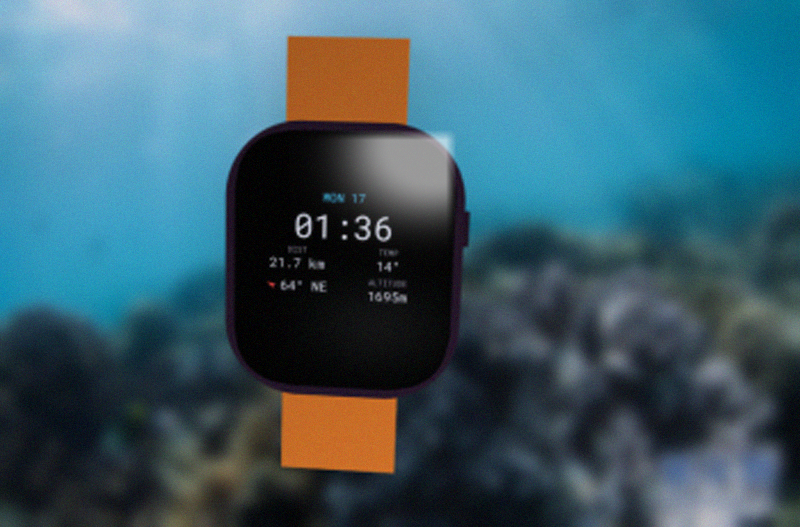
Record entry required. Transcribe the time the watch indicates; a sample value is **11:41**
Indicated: **1:36**
